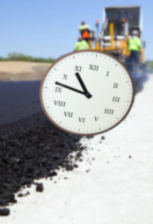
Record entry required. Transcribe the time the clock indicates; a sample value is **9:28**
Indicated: **10:47**
